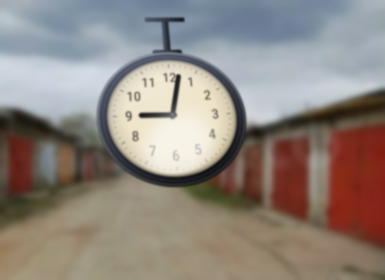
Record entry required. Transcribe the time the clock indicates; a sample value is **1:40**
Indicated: **9:02**
